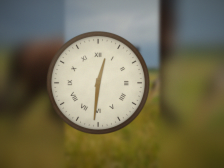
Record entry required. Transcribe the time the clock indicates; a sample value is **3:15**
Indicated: **12:31**
